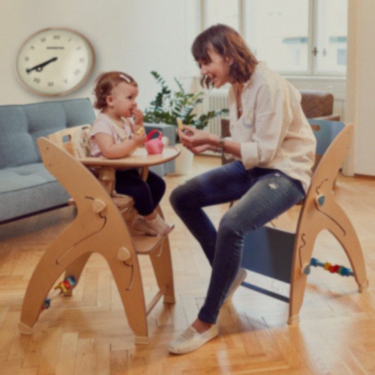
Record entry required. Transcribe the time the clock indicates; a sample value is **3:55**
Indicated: **7:40**
